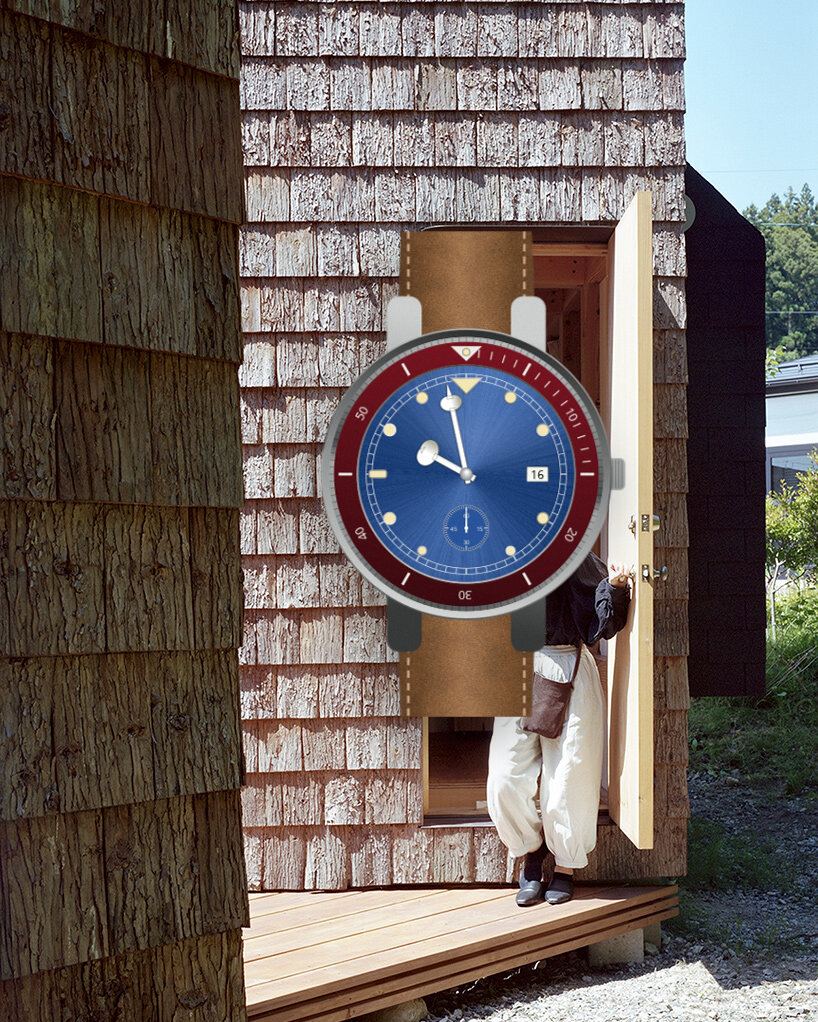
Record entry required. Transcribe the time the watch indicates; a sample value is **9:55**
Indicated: **9:58**
